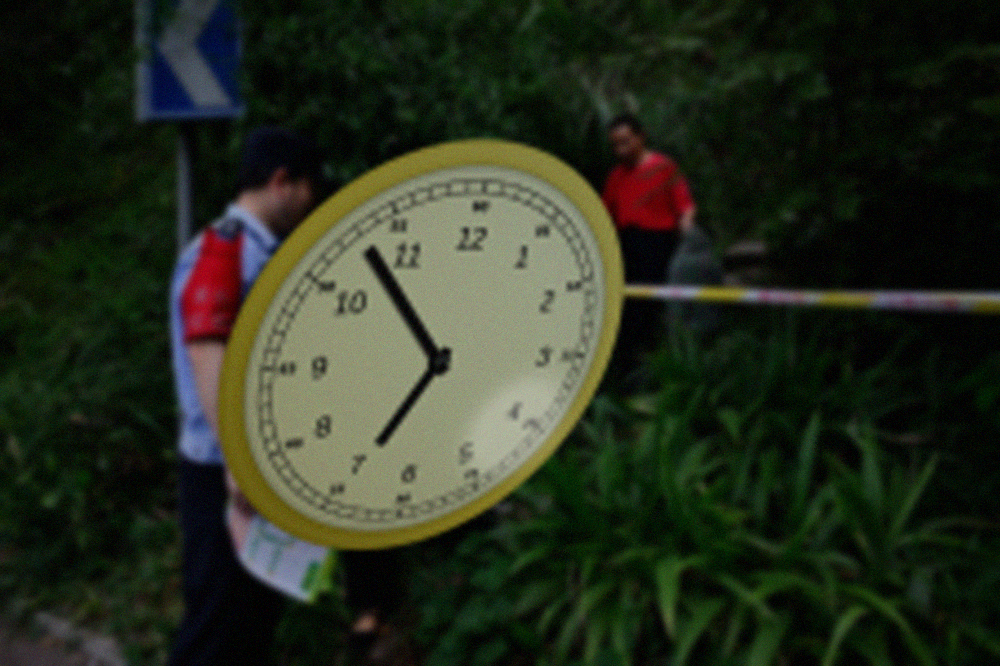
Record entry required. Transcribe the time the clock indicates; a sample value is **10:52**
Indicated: **6:53**
